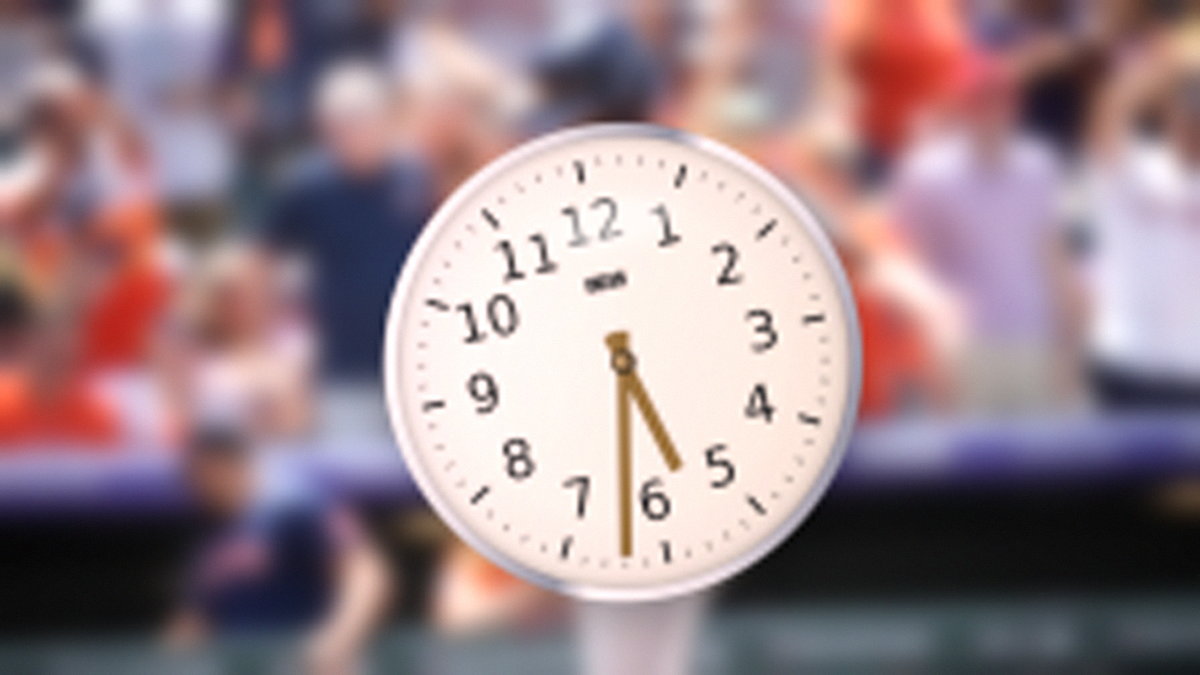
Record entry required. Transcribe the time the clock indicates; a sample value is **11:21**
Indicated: **5:32**
